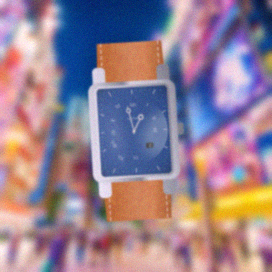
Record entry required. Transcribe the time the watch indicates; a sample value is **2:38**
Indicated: **12:58**
